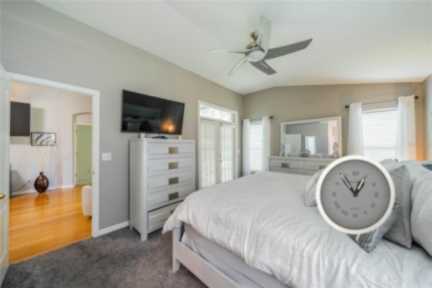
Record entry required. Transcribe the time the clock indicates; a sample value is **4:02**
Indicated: **12:54**
